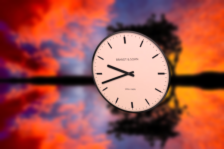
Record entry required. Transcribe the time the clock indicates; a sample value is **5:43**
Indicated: **9:42**
